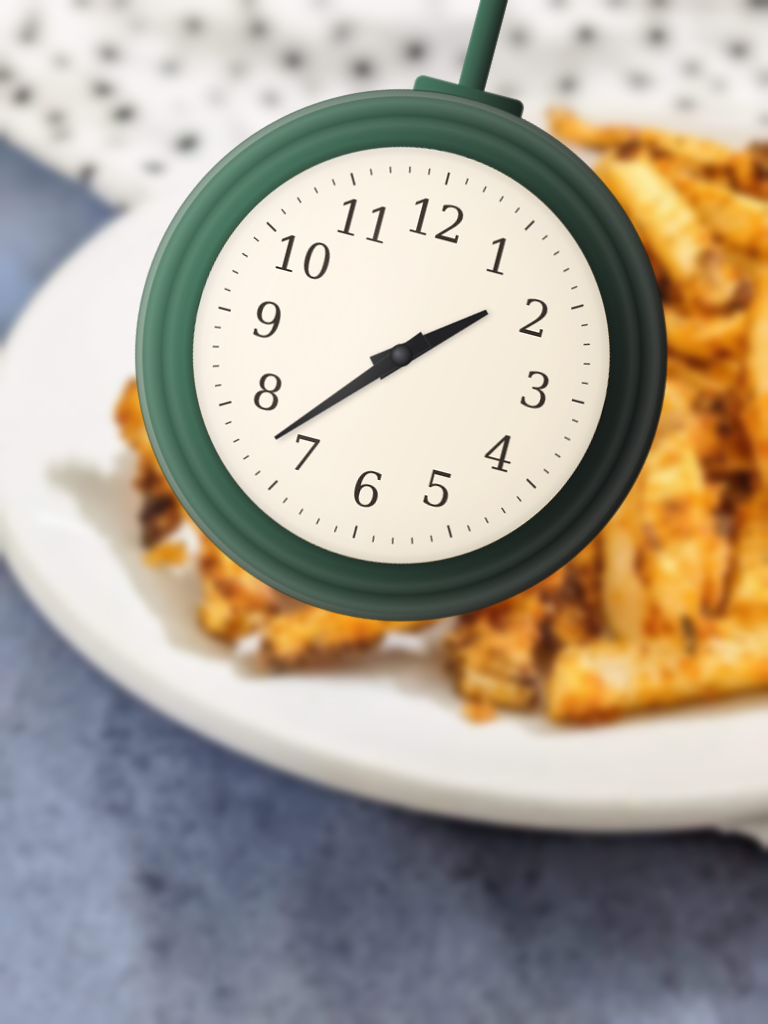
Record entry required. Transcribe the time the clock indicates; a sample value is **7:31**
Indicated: **1:37**
